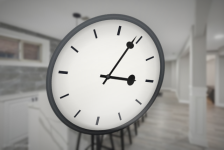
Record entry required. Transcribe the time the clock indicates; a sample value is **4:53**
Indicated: **3:04**
